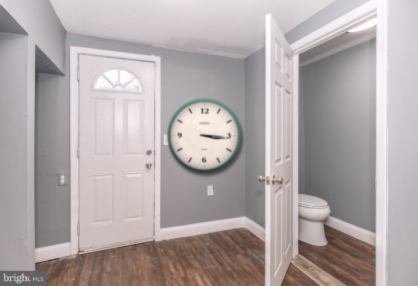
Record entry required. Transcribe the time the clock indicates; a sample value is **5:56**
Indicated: **3:16**
